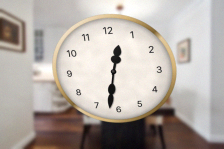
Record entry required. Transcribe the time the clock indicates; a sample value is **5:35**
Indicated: **12:32**
